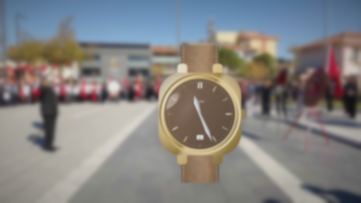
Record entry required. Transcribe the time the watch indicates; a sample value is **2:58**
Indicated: **11:26**
